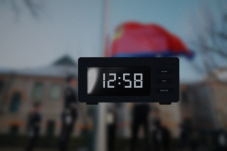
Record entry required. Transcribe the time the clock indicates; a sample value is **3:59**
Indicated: **12:58**
